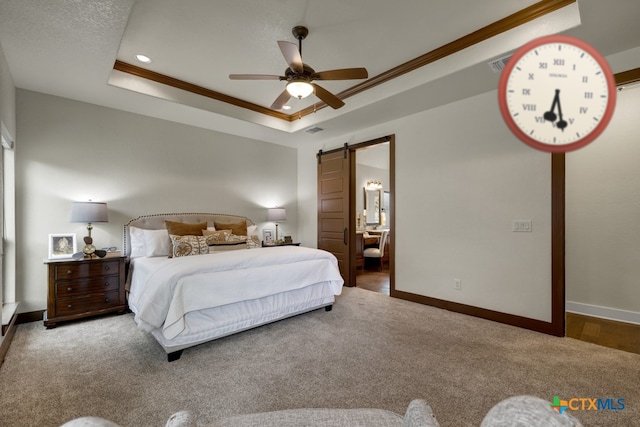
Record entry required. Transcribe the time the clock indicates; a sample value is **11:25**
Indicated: **6:28**
